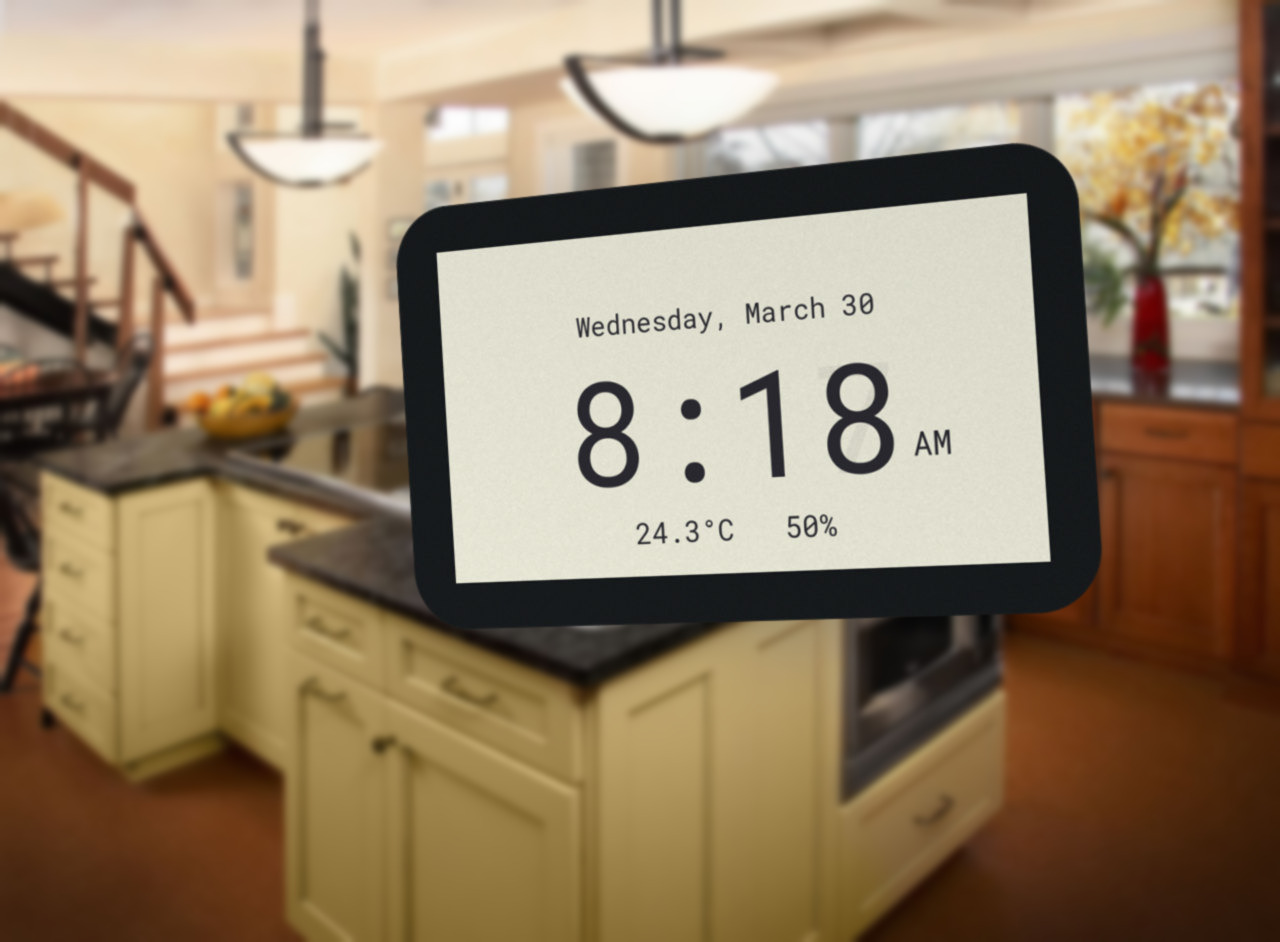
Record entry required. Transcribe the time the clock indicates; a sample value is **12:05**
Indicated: **8:18**
